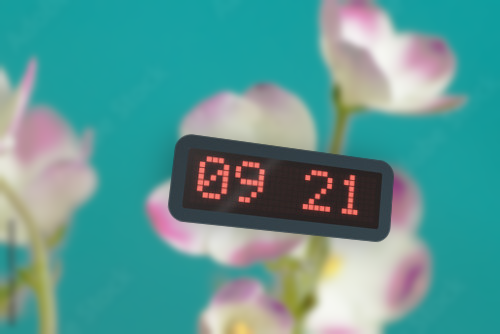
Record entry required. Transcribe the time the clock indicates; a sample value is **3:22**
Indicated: **9:21**
